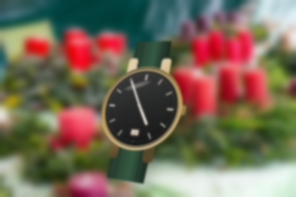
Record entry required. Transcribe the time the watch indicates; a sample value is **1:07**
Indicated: **4:55**
